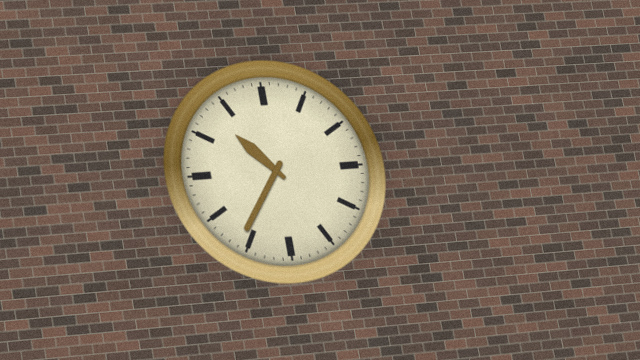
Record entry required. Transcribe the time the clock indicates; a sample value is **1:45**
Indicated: **10:36**
